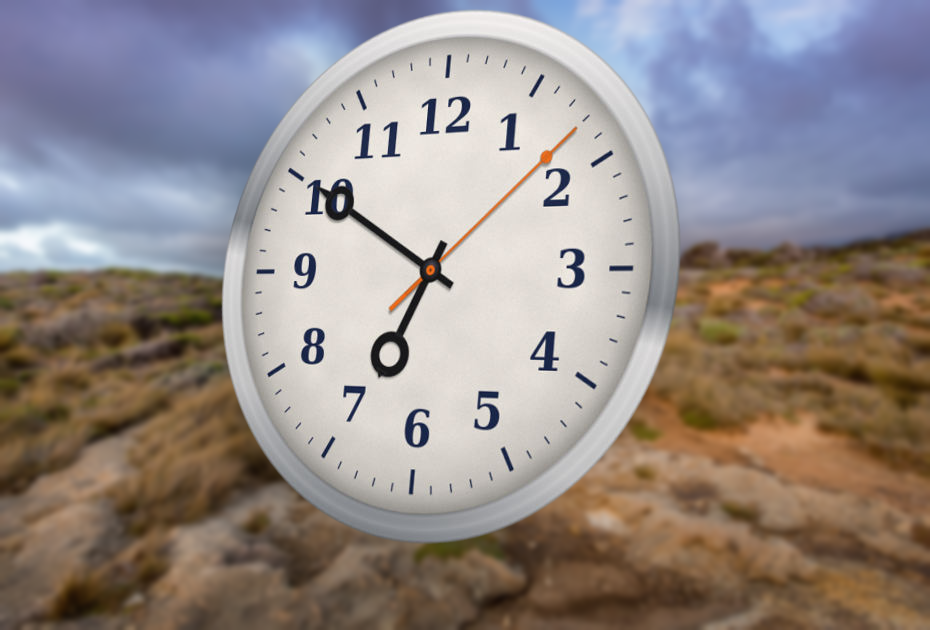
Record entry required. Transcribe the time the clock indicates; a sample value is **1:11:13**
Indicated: **6:50:08**
